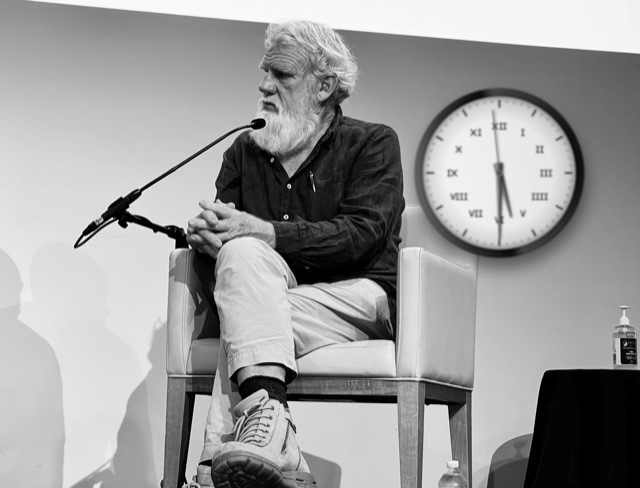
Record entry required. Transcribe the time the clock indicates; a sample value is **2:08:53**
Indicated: **5:29:59**
